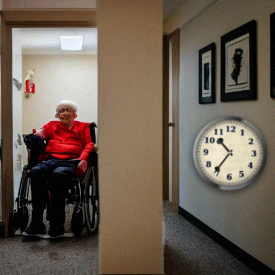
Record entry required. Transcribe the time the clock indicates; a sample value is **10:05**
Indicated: **10:36**
